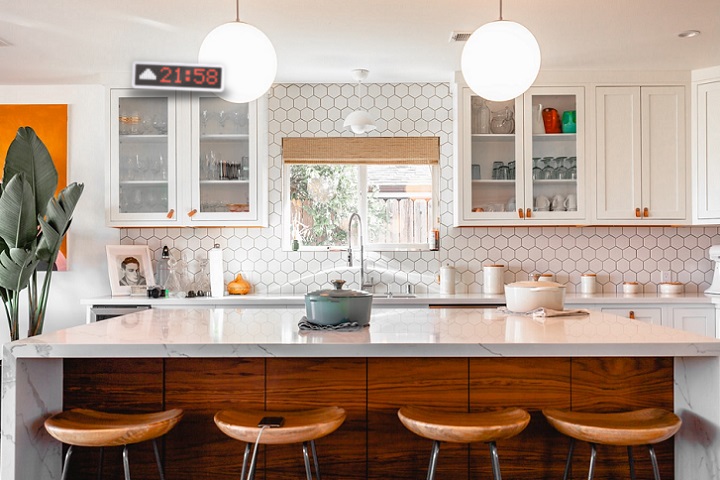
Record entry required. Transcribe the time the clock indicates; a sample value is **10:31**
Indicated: **21:58**
